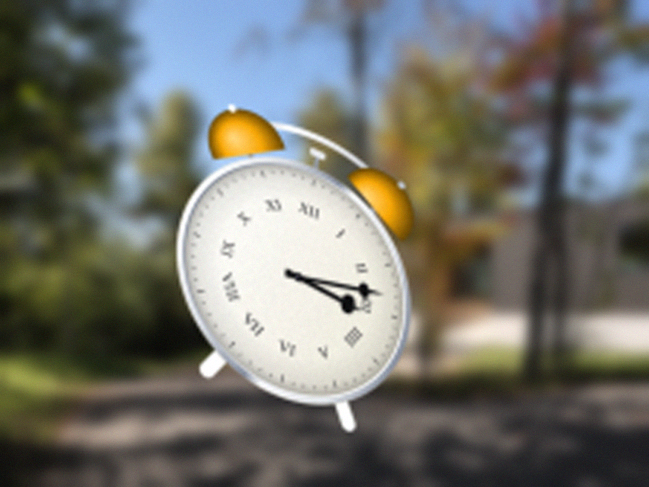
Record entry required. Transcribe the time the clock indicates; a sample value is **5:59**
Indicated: **3:13**
